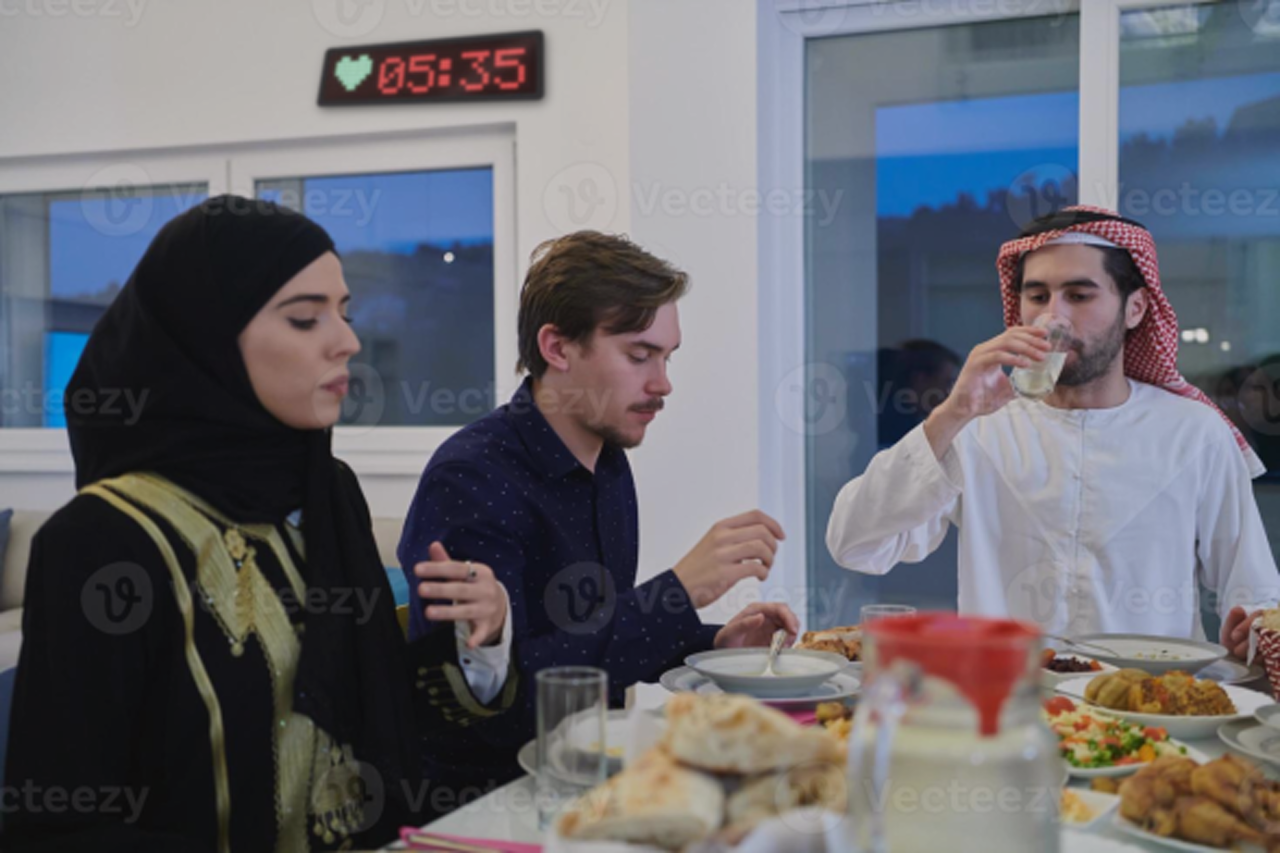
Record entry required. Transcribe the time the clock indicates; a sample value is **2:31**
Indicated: **5:35**
